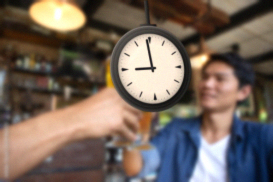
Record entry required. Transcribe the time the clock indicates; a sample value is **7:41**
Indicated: **8:59**
